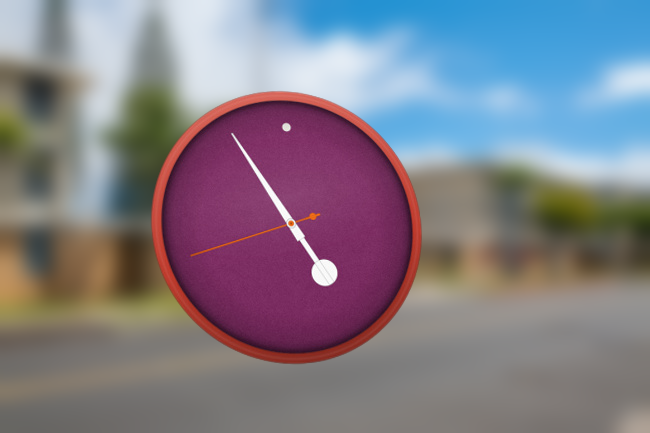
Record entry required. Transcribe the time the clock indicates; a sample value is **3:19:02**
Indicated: **4:54:42**
